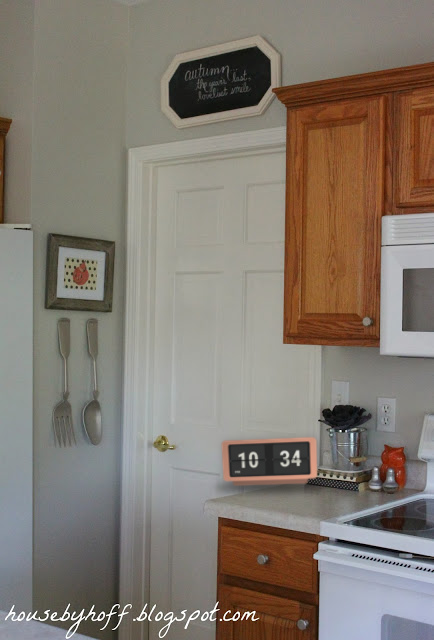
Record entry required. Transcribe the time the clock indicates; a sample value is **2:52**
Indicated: **10:34**
